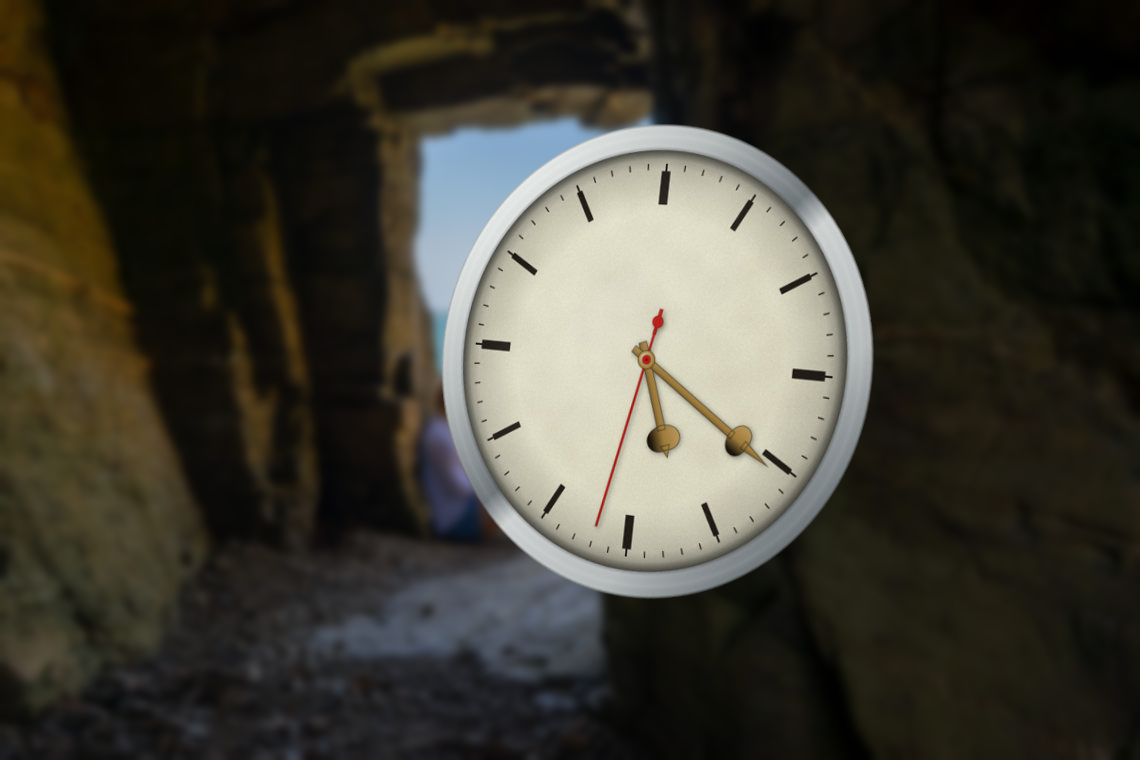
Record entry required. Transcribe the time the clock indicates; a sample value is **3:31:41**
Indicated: **5:20:32**
